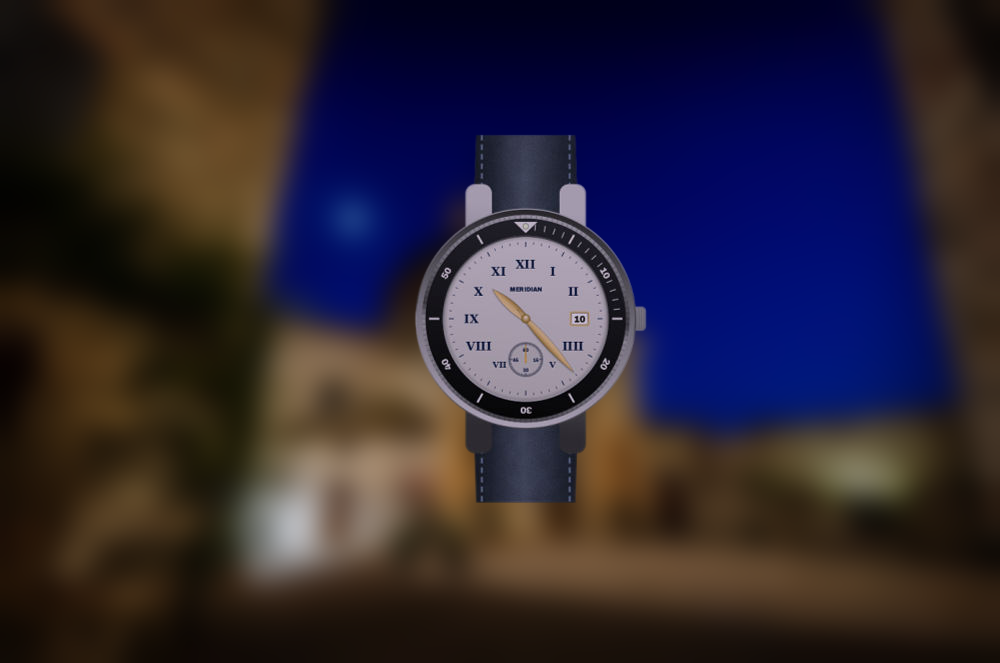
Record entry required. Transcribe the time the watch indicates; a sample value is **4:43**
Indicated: **10:23**
